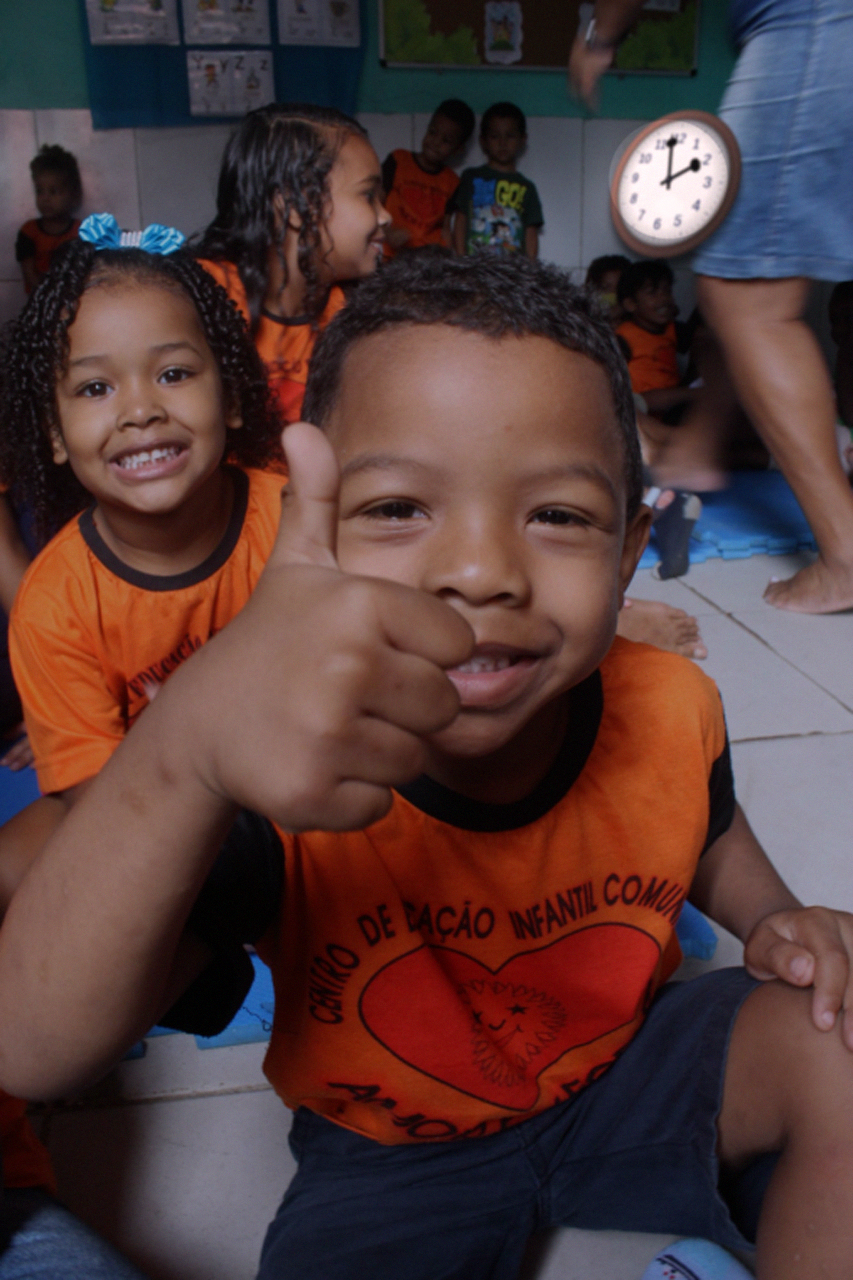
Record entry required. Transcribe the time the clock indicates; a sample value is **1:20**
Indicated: **1:58**
